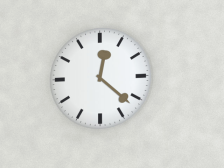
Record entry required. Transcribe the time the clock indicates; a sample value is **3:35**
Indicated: **12:22**
